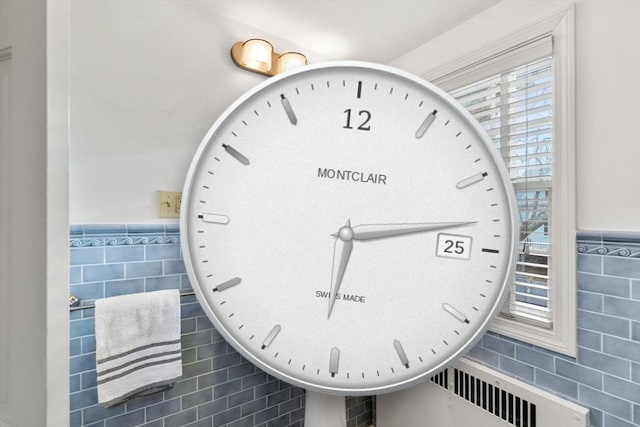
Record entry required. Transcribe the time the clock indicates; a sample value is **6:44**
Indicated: **6:13**
